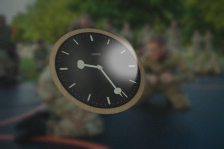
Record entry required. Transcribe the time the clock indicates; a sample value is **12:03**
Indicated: **9:26**
